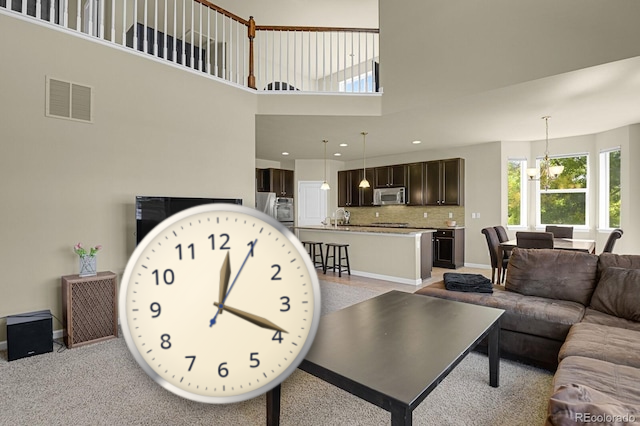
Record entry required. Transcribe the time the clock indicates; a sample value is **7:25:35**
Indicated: **12:19:05**
